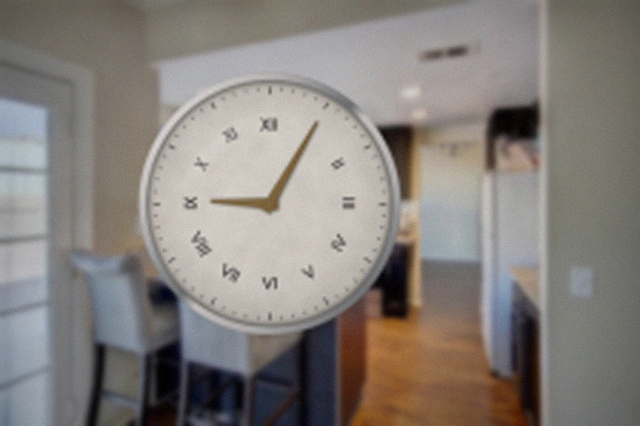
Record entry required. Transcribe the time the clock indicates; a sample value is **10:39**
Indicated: **9:05**
